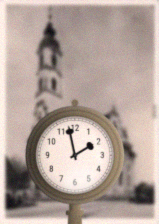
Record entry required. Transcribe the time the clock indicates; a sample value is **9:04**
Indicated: **1:58**
